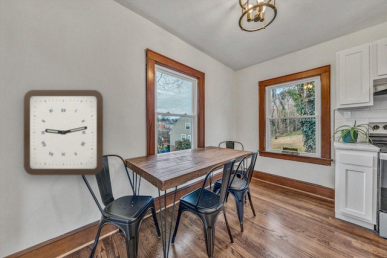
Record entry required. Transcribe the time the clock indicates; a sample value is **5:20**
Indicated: **9:13**
